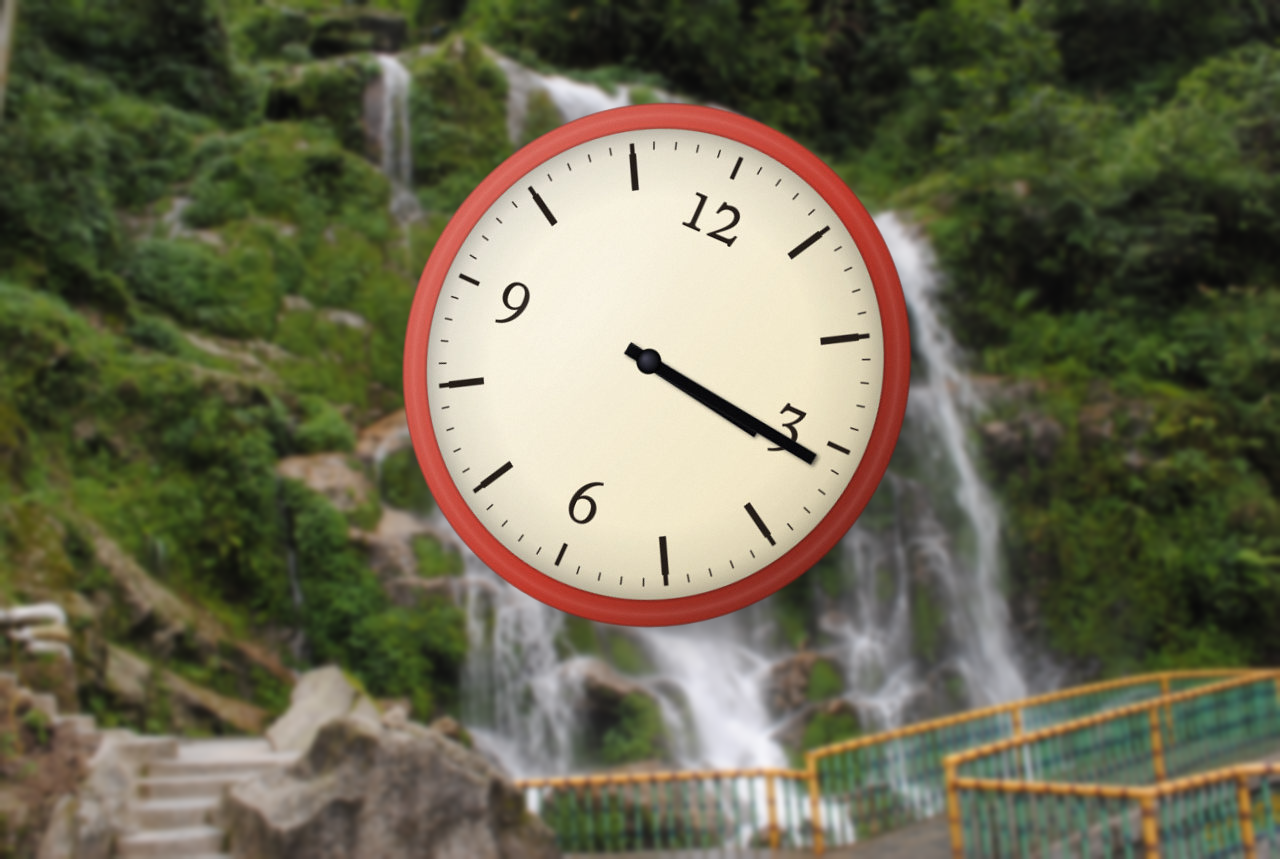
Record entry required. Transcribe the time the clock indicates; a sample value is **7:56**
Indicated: **3:16**
